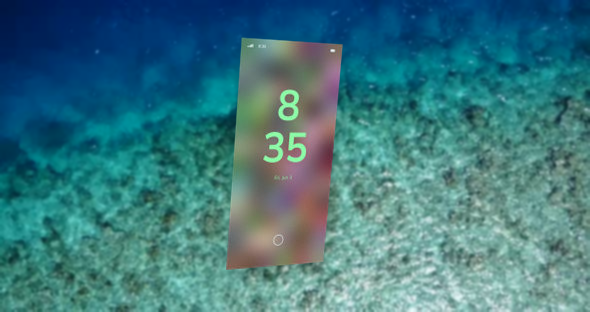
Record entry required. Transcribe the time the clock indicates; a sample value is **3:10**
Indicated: **8:35**
